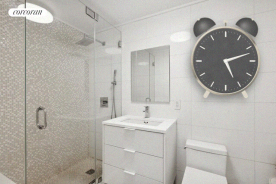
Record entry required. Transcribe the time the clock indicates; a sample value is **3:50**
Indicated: **5:12**
